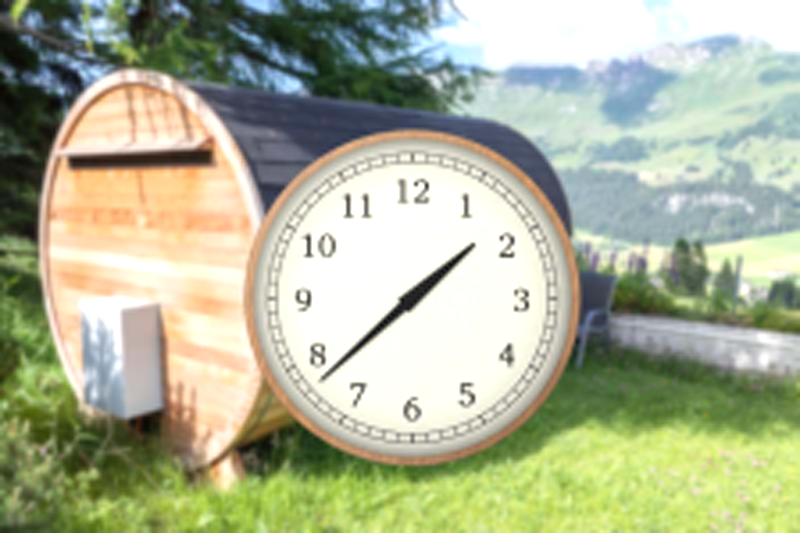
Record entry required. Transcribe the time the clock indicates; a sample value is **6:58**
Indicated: **1:38**
